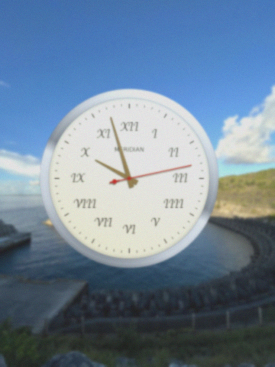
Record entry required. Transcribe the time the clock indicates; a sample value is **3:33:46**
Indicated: **9:57:13**
